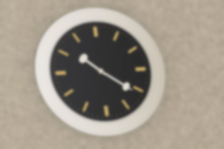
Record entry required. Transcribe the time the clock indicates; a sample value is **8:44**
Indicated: **10:21**
